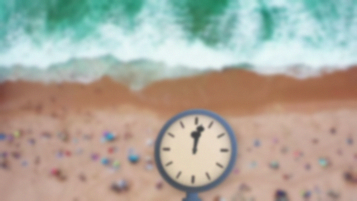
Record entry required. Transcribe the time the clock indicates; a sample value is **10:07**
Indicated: **12:02**
